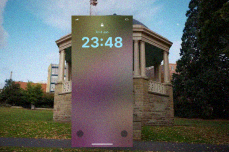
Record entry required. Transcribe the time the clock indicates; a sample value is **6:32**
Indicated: **23:48**
